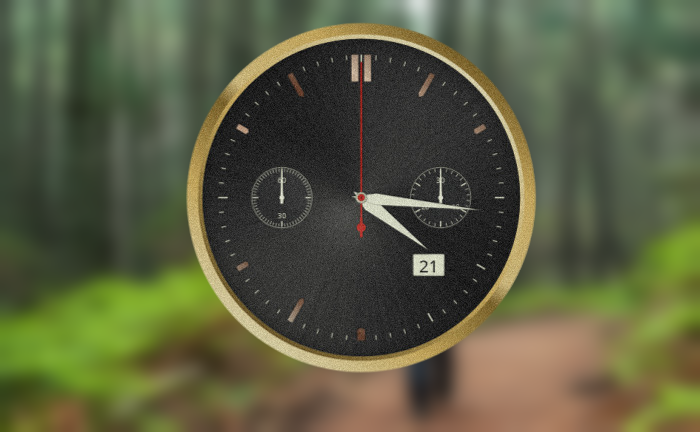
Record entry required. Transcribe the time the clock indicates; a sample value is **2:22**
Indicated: **4:16**
